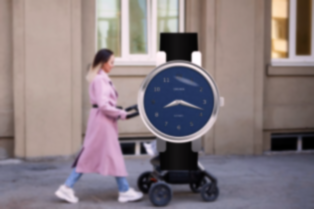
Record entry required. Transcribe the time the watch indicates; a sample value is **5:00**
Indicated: **8:18**
